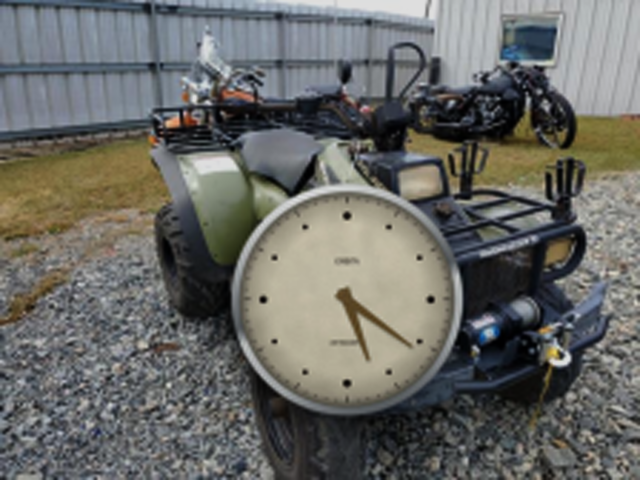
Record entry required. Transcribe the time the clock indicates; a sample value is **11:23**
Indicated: **5:21**
